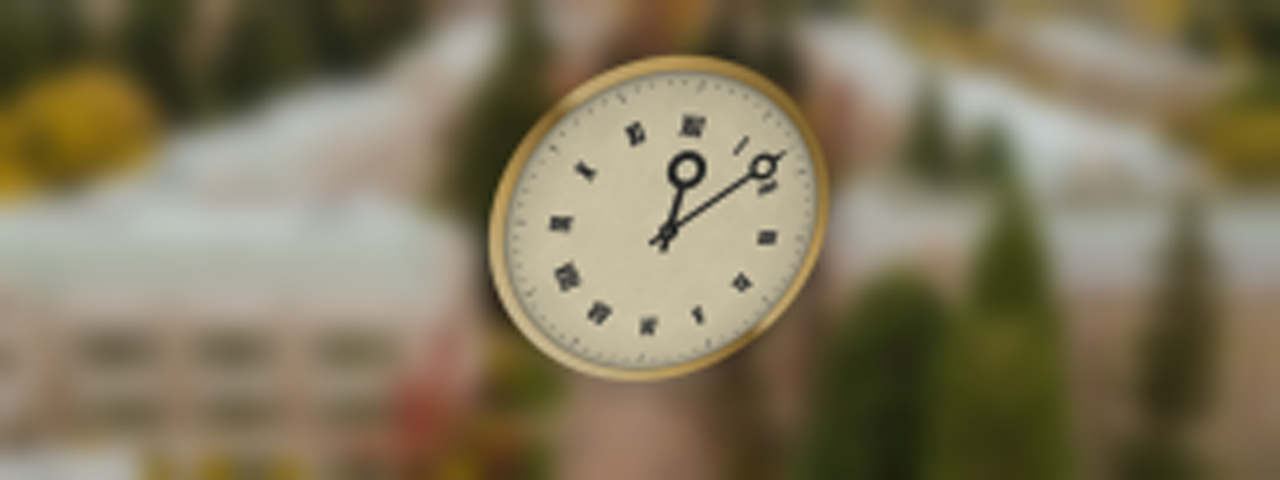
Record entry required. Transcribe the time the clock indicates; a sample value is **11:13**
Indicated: **12:08**
